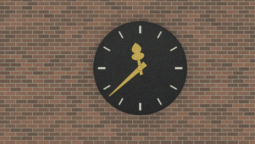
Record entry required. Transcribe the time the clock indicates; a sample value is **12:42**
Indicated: **11:38**
